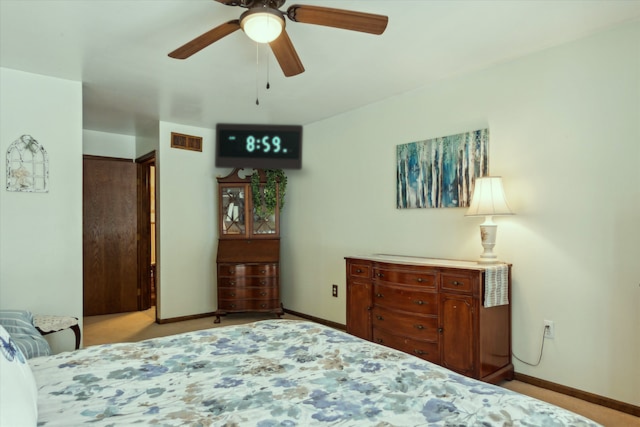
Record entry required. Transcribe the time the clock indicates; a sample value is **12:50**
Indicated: **8:59**
